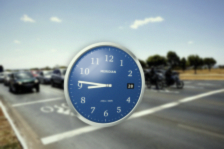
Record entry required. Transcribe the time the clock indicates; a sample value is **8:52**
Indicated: **8:46**
